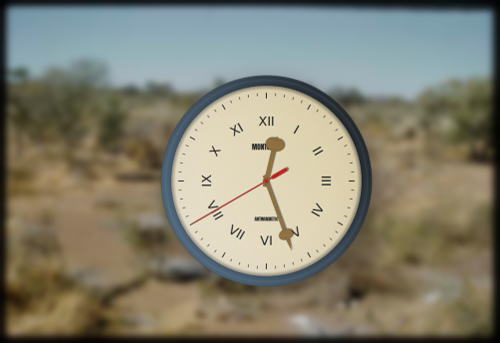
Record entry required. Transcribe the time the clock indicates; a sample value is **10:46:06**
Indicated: **12:26:40**
